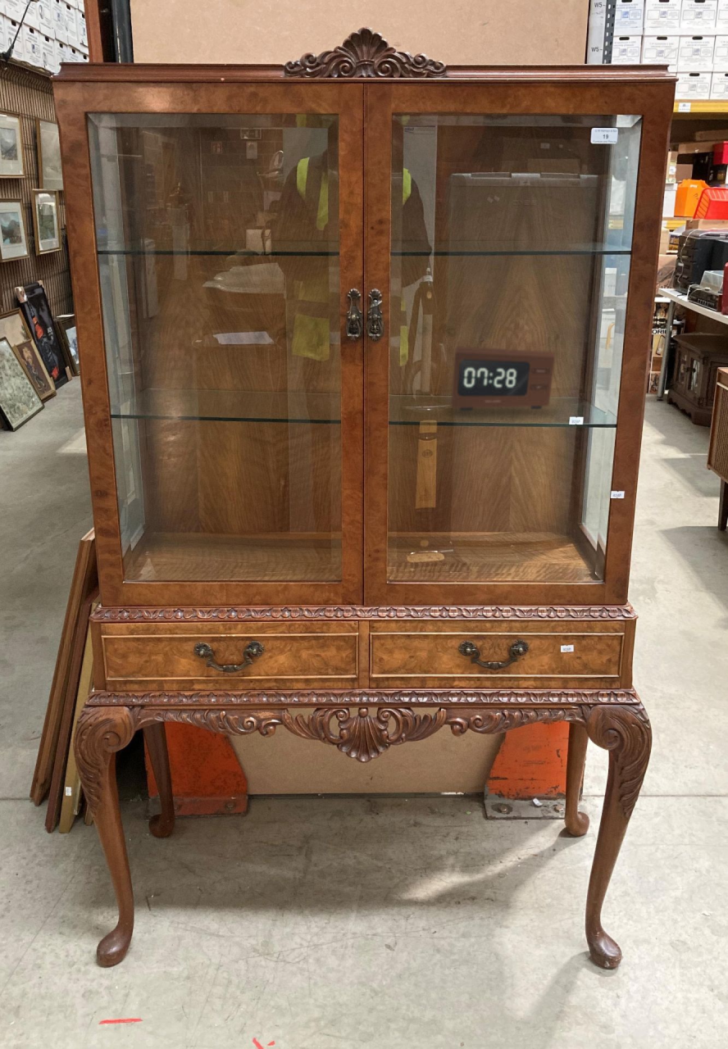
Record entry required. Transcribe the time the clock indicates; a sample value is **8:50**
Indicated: **7:28**
